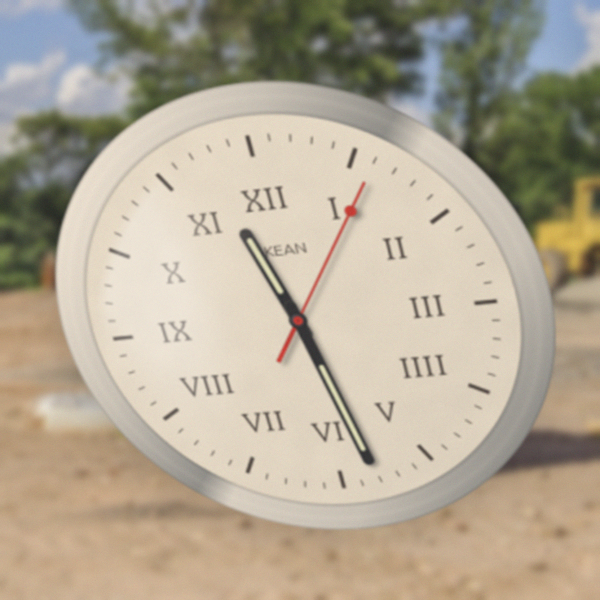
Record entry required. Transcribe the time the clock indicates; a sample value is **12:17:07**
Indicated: **11:28:06**
